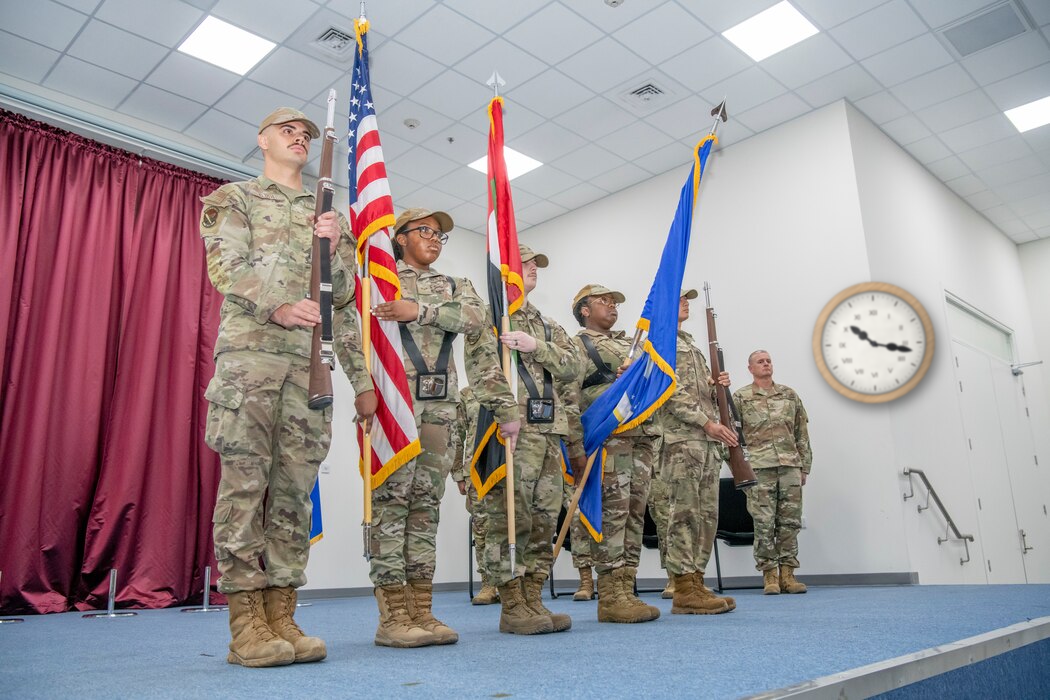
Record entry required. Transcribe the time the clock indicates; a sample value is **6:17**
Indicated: **10:17**
